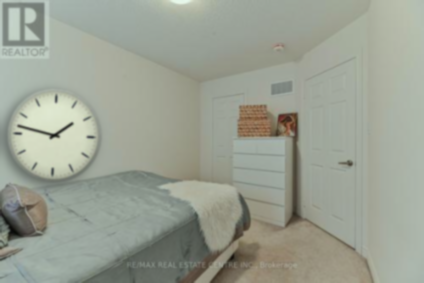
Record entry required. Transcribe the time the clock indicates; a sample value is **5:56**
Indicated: **1:47**
